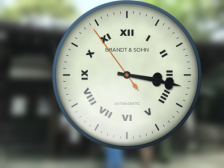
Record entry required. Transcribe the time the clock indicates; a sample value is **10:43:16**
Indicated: **3:16:54**
